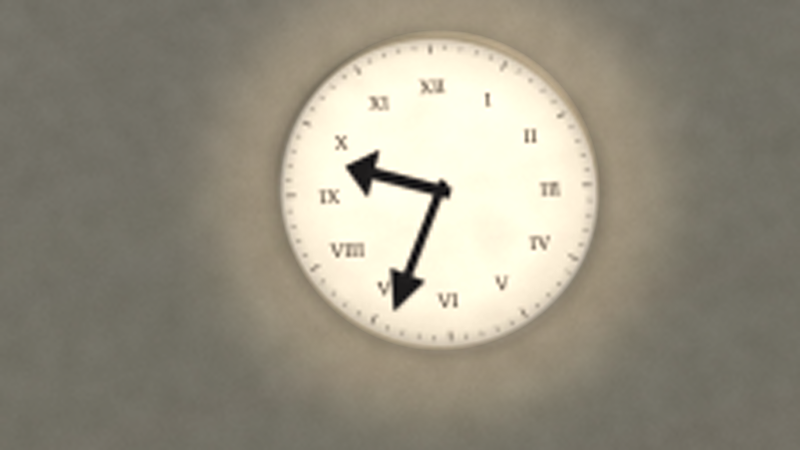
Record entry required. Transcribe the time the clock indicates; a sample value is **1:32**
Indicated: **9:34**
